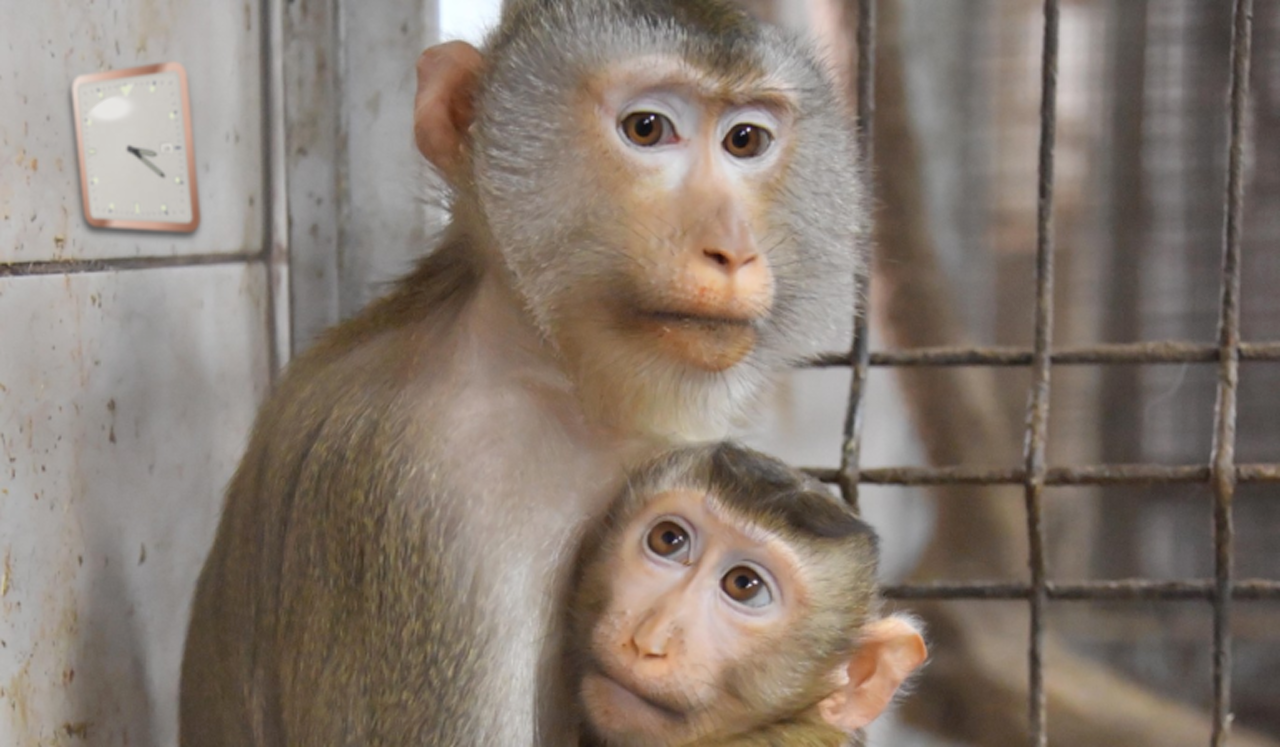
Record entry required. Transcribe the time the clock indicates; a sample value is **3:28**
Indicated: **3:21**
